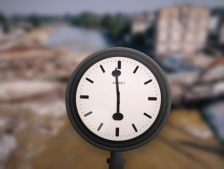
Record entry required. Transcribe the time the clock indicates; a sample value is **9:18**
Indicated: **5:59**
